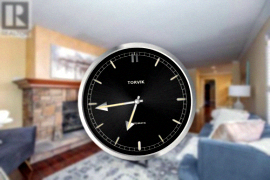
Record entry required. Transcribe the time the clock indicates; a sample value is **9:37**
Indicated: **6:44**
